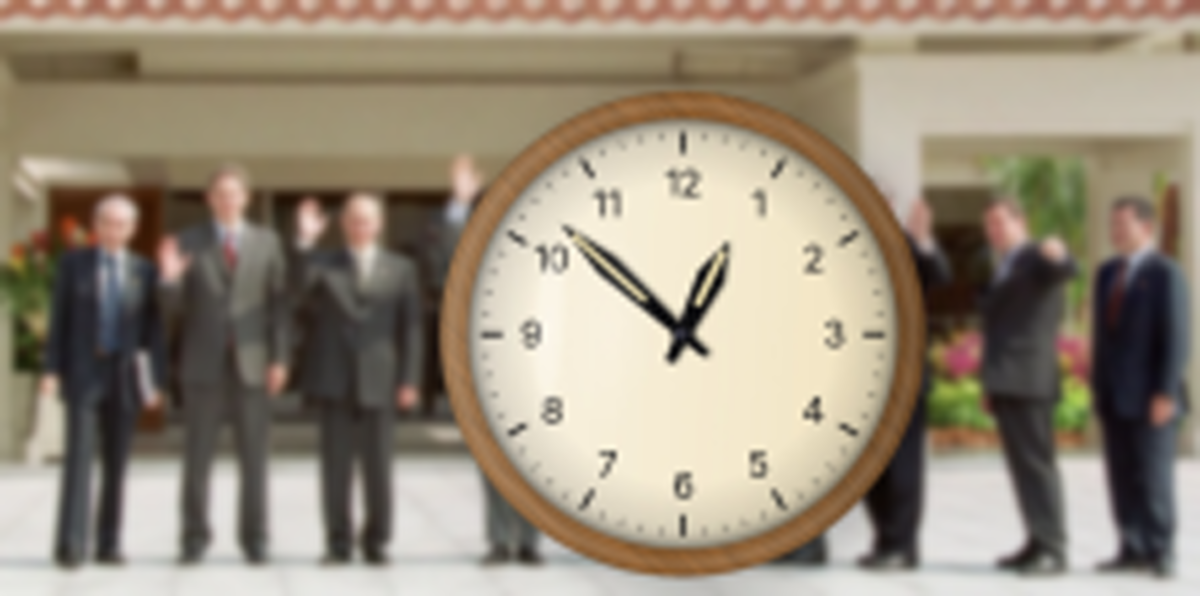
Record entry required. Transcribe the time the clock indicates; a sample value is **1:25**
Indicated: **12:52**
